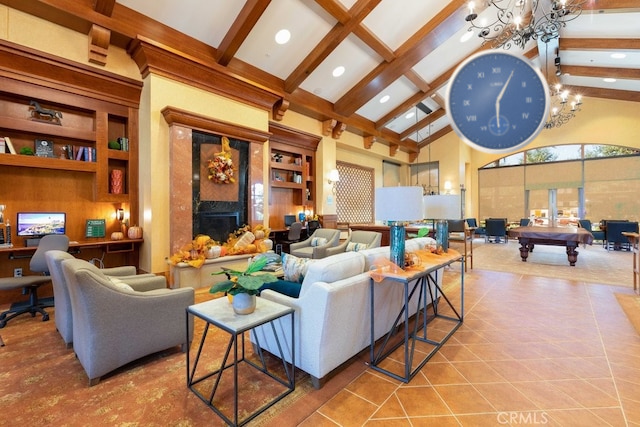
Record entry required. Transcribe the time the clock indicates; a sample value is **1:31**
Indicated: **6:05**
